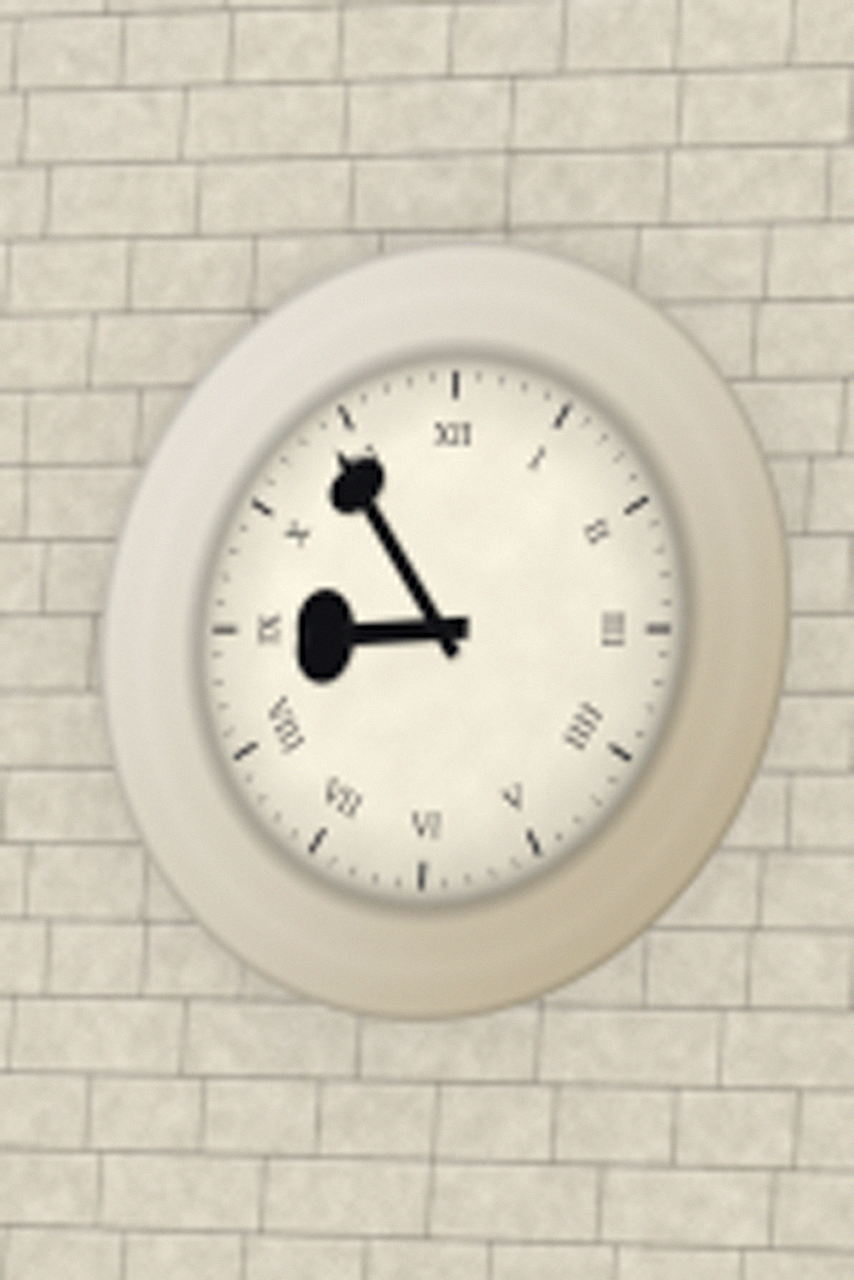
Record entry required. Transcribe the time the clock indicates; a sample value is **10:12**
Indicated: **8:54**
